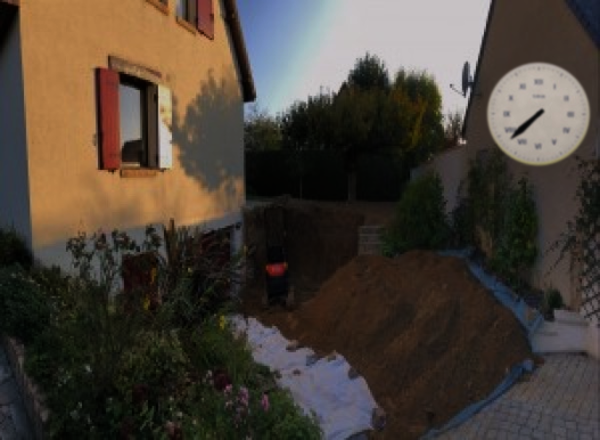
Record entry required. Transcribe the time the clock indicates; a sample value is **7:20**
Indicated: **7:38**
